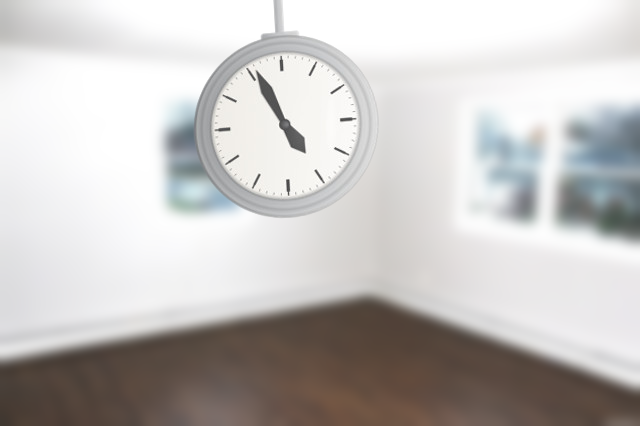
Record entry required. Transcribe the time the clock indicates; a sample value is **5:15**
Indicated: **4:56**
